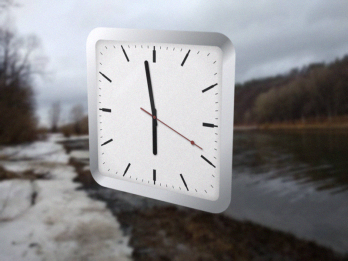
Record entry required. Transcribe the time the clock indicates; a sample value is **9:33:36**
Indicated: **5:58:19**
